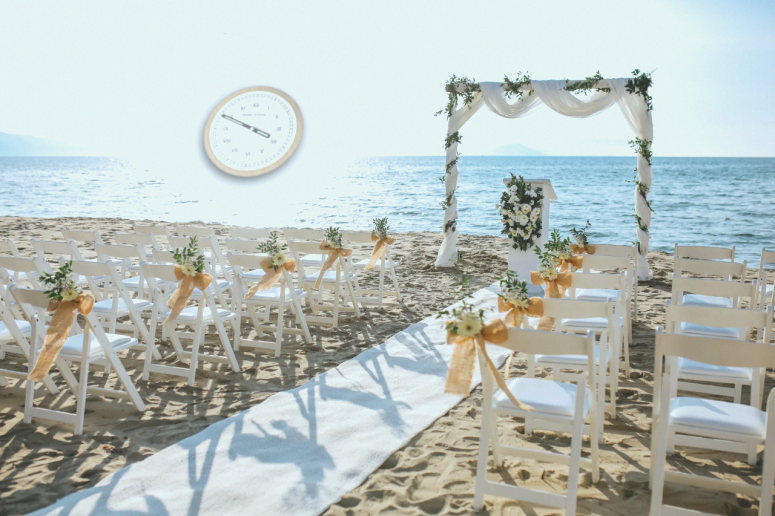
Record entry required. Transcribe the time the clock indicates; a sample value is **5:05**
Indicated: **3:49**
